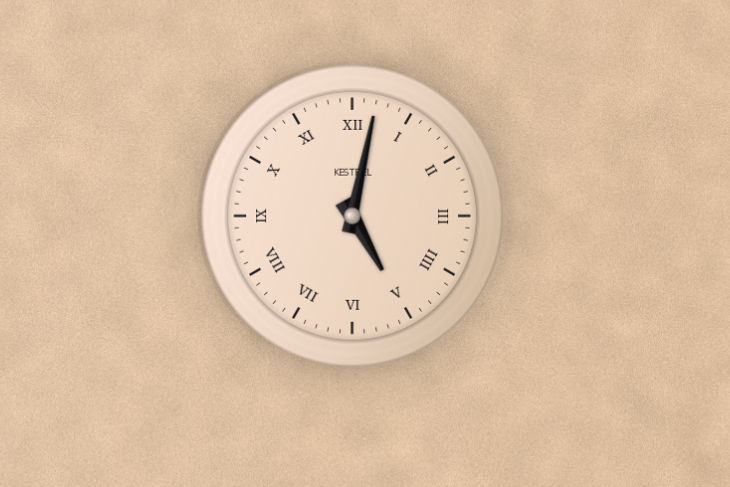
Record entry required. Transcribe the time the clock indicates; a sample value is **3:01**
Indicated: **5:02**
